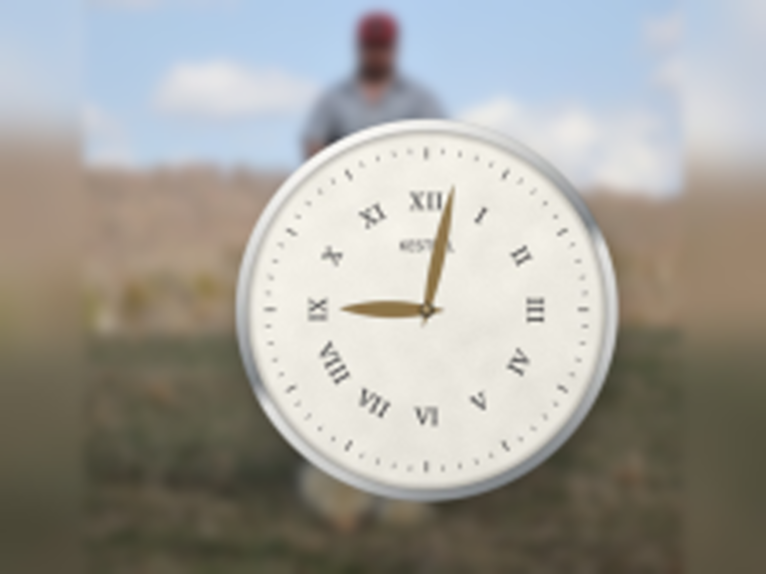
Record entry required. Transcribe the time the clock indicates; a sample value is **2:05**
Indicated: **9:02**
